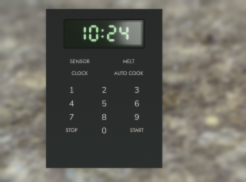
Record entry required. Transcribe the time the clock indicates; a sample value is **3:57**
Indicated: **10:24**
